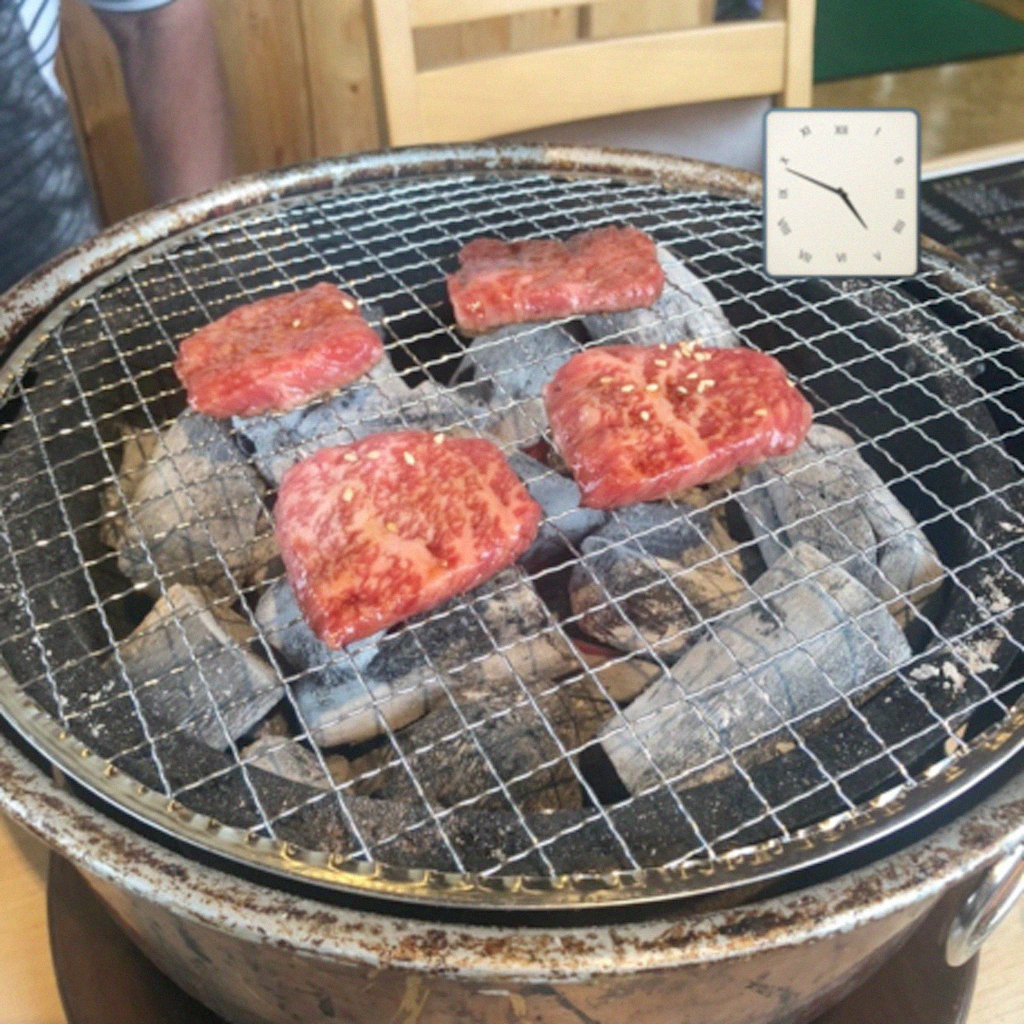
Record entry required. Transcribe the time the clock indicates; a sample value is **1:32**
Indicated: **4:49**
